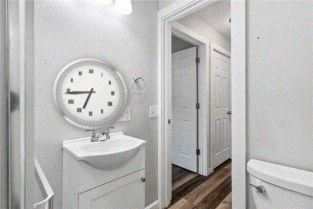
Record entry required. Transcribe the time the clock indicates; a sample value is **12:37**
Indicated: **6:44**
